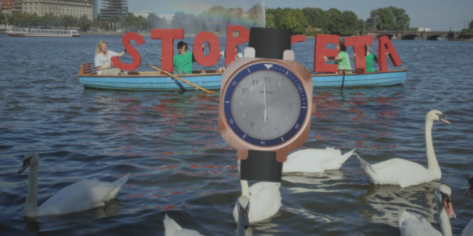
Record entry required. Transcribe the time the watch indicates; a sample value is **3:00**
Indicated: **5:59**
